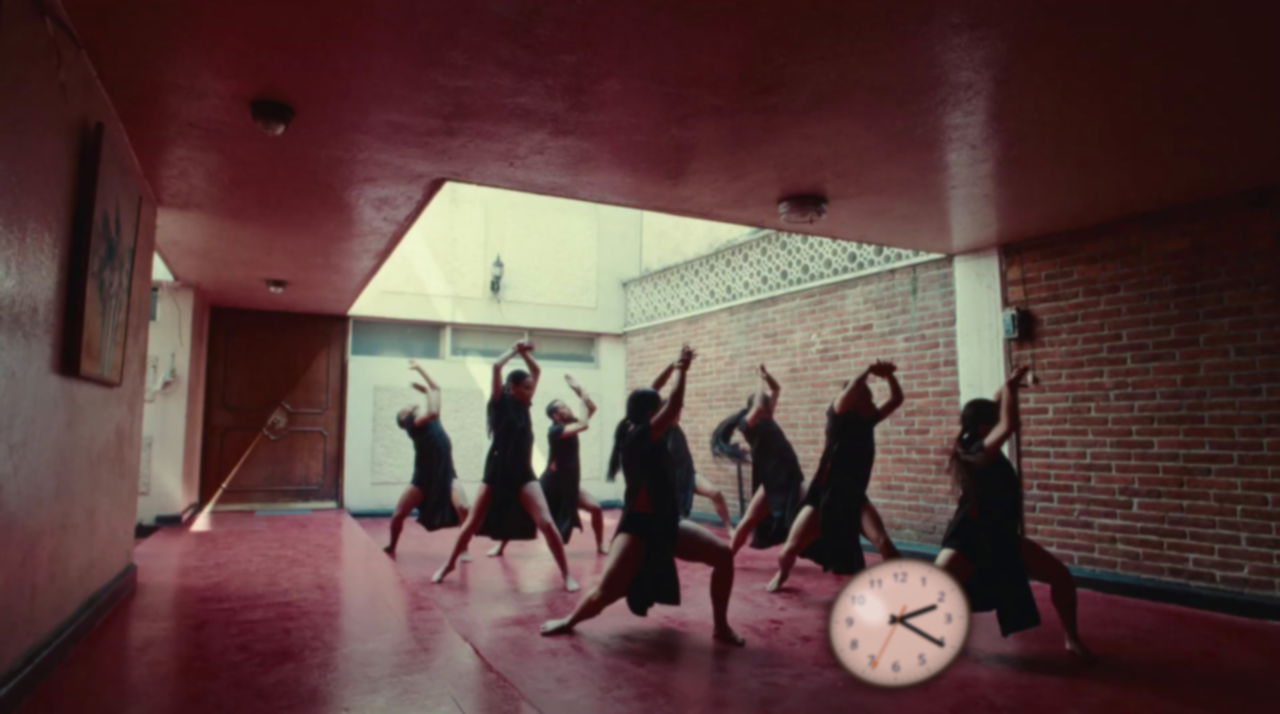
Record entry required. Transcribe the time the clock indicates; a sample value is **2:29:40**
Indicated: **2:20:34**
